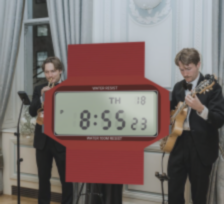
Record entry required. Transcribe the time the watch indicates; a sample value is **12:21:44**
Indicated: **8:55:23**
